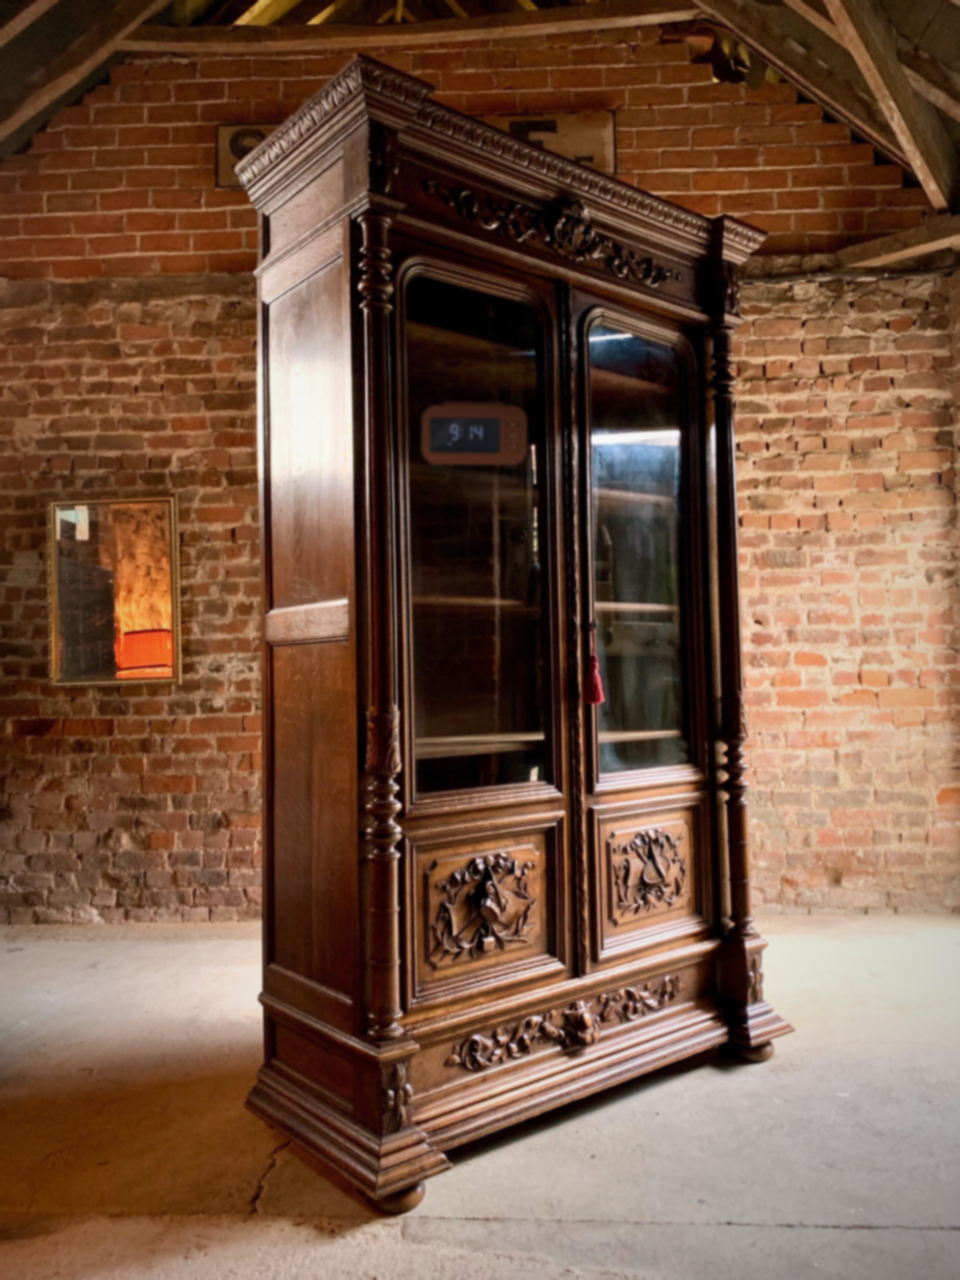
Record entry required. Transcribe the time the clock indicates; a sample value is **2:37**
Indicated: **9:14**
